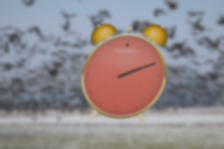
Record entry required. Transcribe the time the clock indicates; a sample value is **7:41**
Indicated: **2:11**
